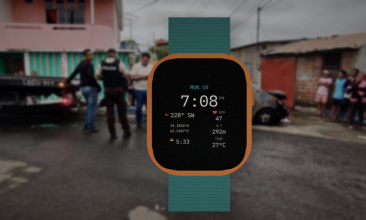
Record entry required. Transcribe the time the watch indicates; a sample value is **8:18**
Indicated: **7:08**
